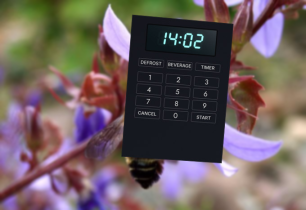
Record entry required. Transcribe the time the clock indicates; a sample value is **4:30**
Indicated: **14:02**
